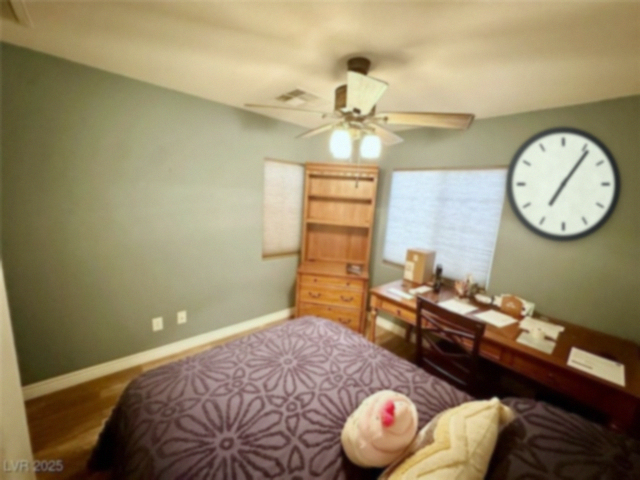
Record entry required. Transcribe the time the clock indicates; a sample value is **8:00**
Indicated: **7:06**
